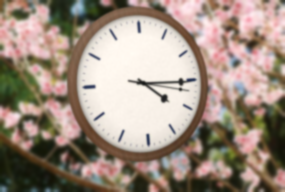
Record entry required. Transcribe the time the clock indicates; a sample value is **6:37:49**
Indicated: **4:15:17**
